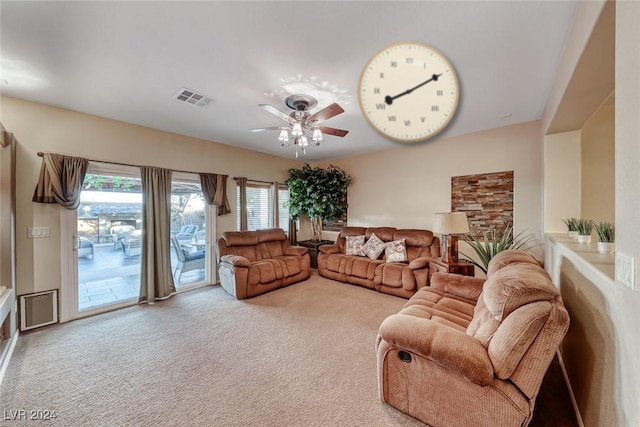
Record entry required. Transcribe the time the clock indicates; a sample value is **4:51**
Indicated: **8:10**
